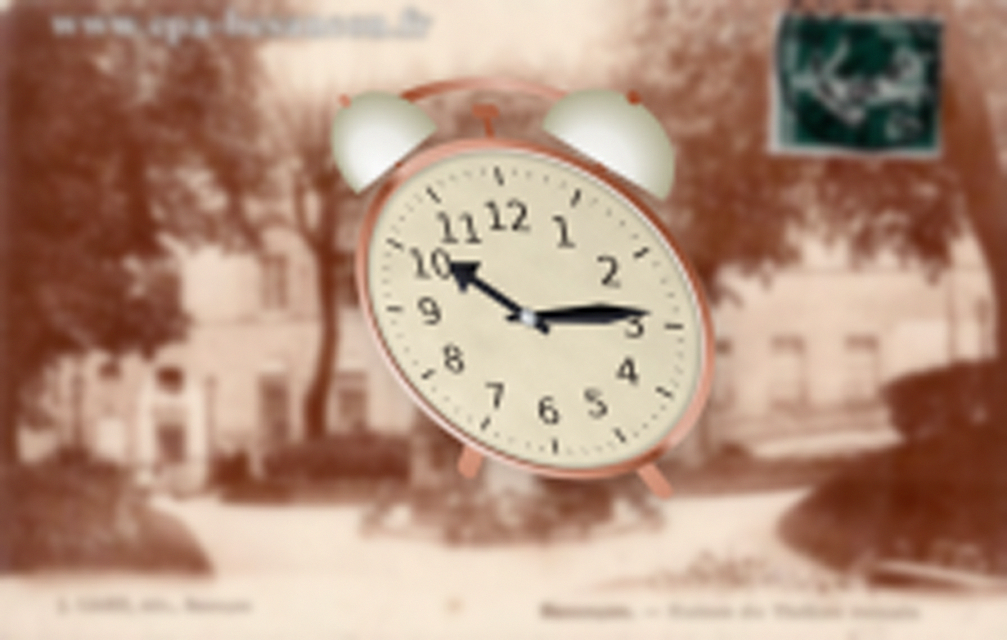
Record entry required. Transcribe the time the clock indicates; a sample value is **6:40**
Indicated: **10:14**
